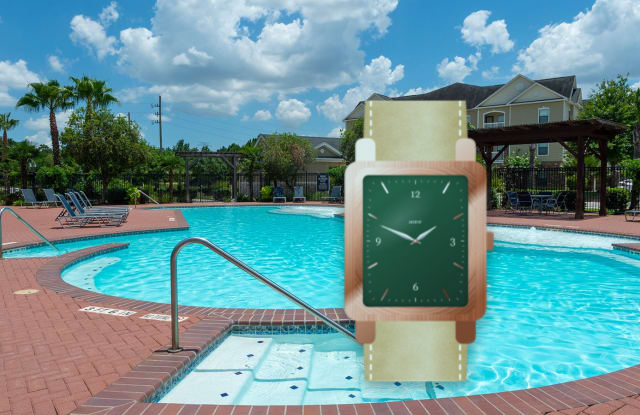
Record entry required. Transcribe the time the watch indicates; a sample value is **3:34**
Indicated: **1:49**
